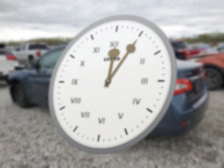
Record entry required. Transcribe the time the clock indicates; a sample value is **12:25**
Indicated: **12:05**
